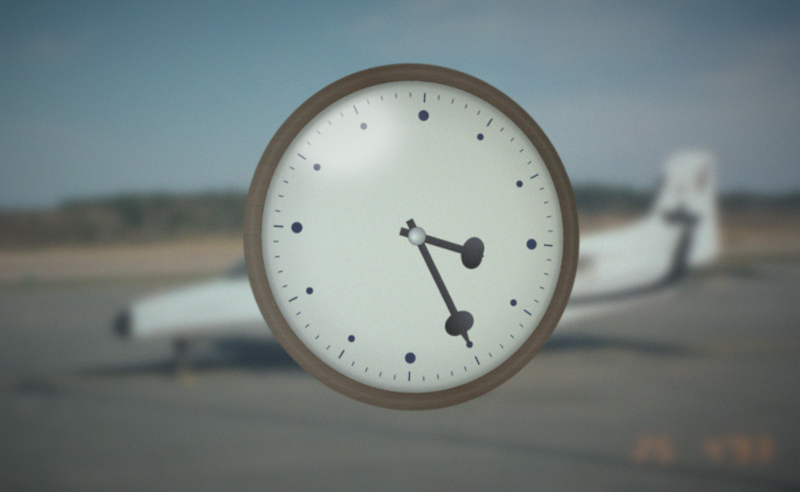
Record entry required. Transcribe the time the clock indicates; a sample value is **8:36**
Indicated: **3:25**
